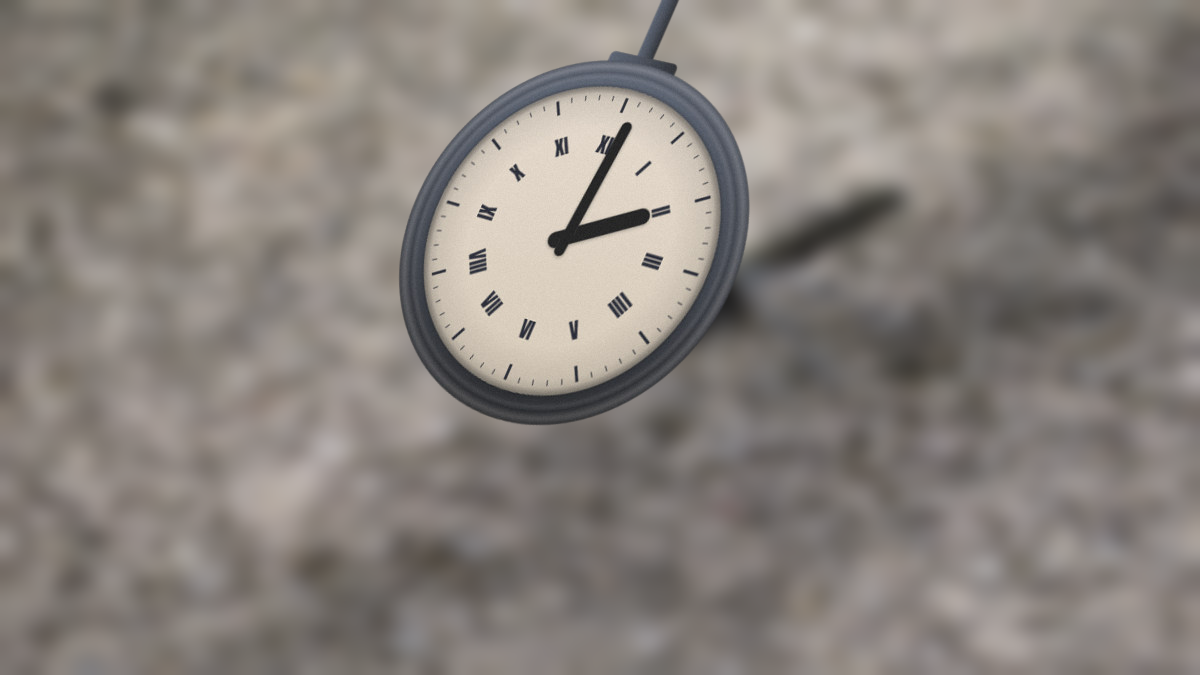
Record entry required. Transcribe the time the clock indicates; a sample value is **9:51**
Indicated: **2:01**
